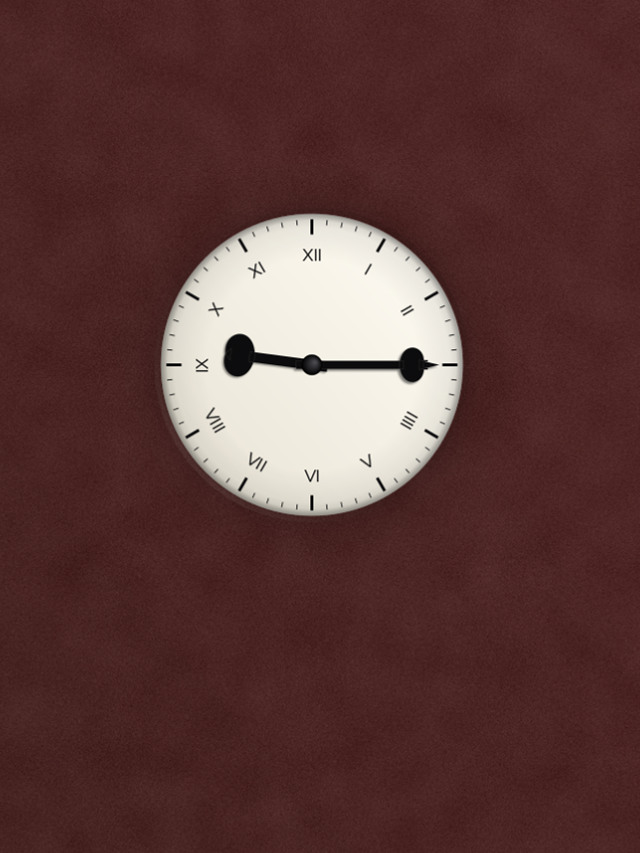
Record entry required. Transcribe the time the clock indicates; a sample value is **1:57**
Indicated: **9:15**
